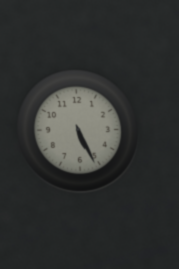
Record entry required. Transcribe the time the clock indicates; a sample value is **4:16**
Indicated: **5:26**
